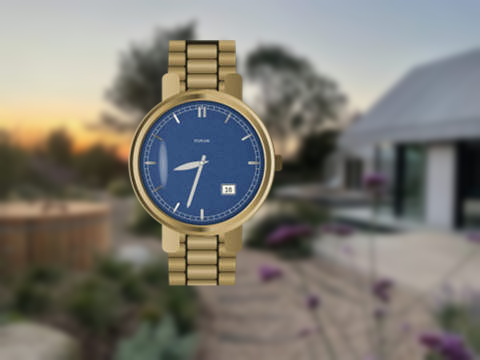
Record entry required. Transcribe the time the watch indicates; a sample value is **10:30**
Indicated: **8:33**
